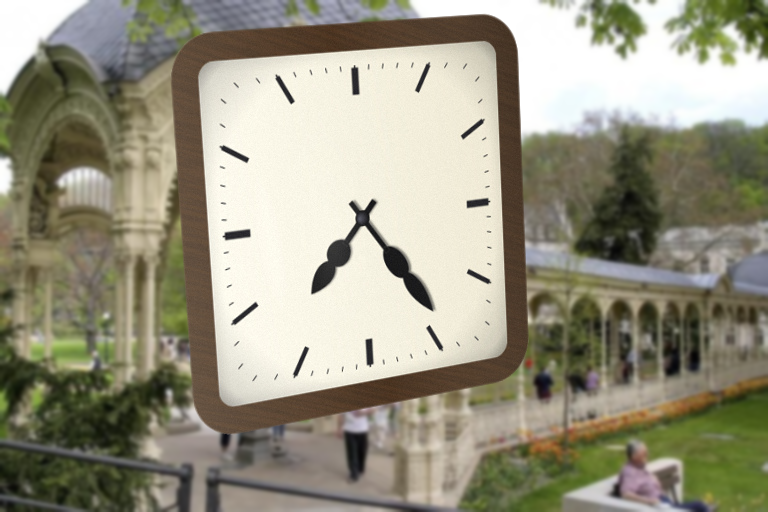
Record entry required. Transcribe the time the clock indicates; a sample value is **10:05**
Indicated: **7:24**
